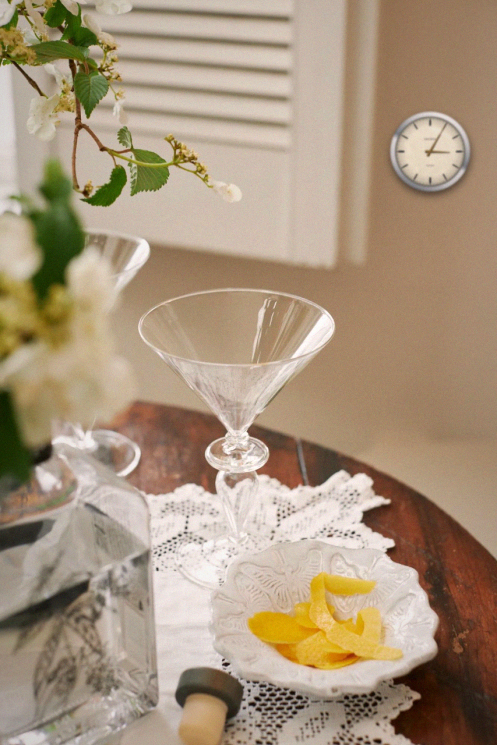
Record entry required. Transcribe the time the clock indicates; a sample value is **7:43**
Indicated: **3:05**
